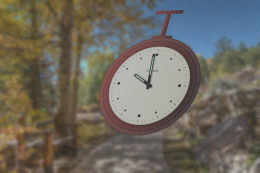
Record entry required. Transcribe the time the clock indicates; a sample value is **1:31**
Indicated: **9:59**
